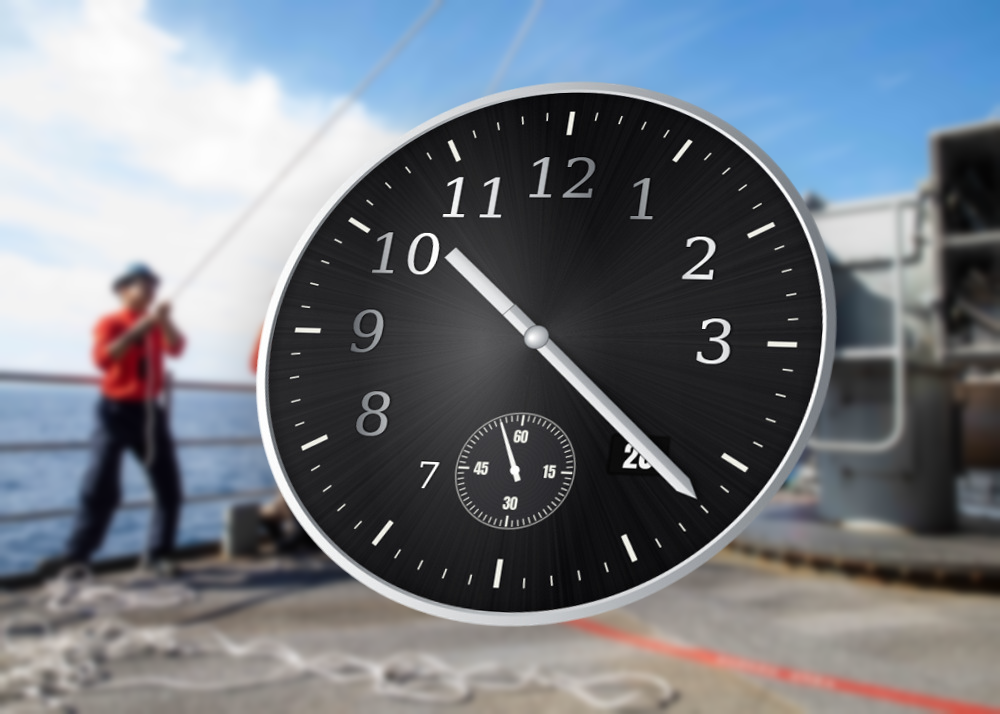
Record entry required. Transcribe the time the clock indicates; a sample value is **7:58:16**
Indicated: **10:21:56**
